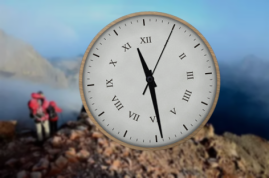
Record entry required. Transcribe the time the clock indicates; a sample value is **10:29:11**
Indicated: **11:29:05**
